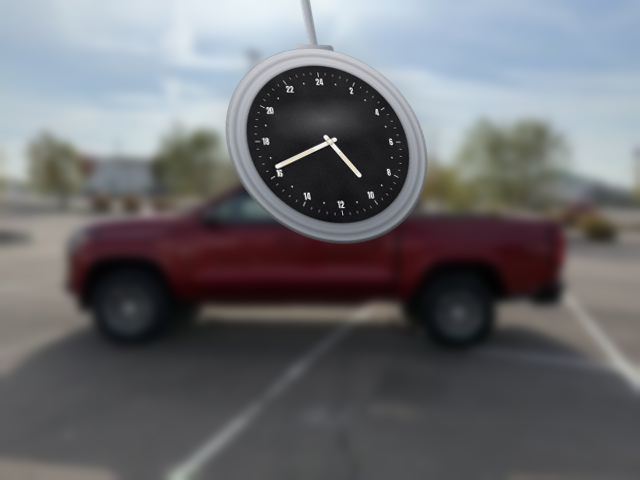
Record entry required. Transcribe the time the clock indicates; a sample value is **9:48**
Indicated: **9:41**
